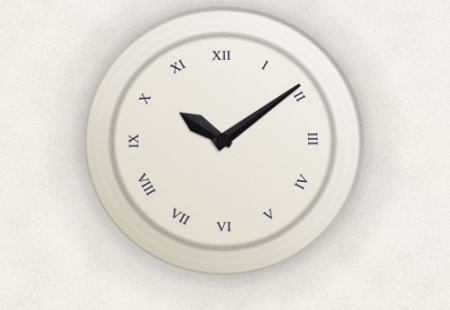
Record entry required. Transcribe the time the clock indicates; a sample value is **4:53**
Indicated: **10:09**
